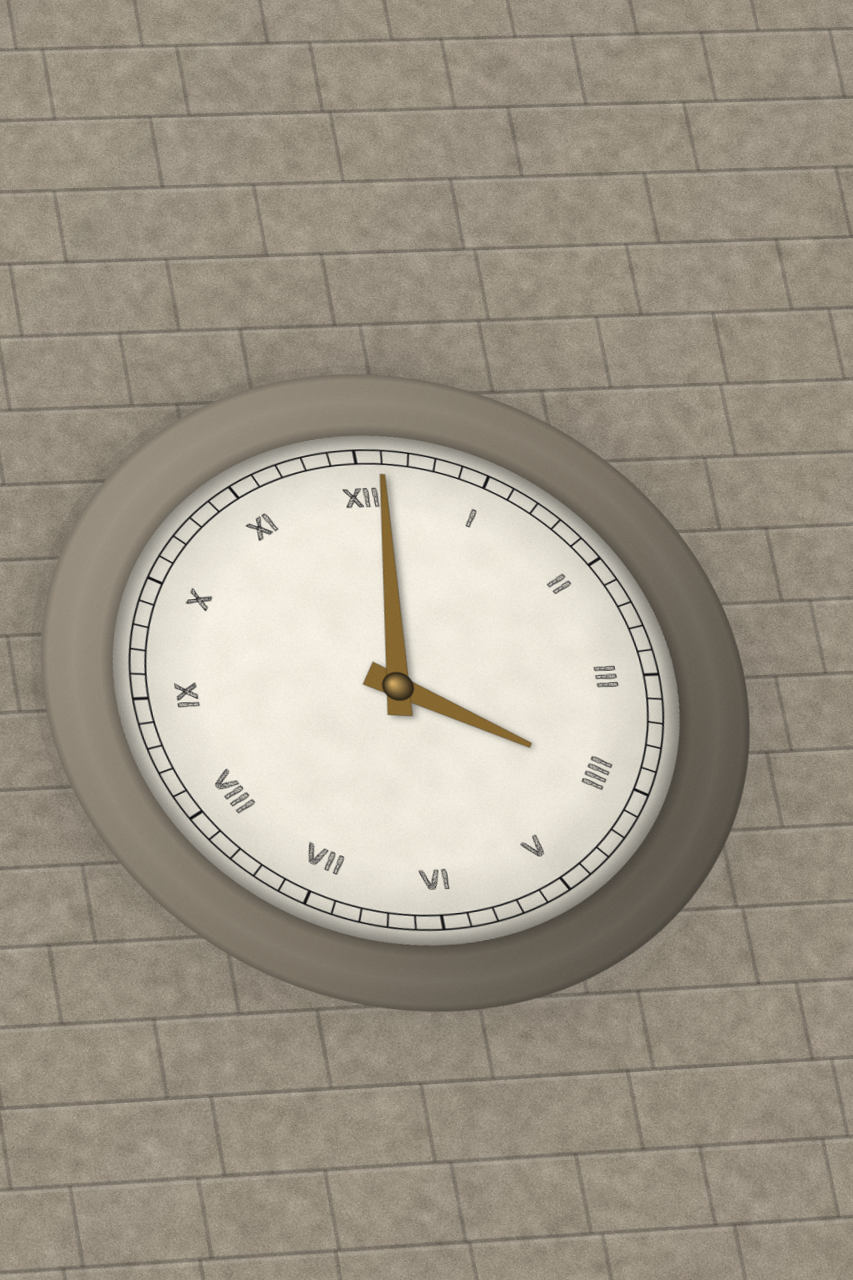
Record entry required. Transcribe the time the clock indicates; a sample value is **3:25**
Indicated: **4:01**
